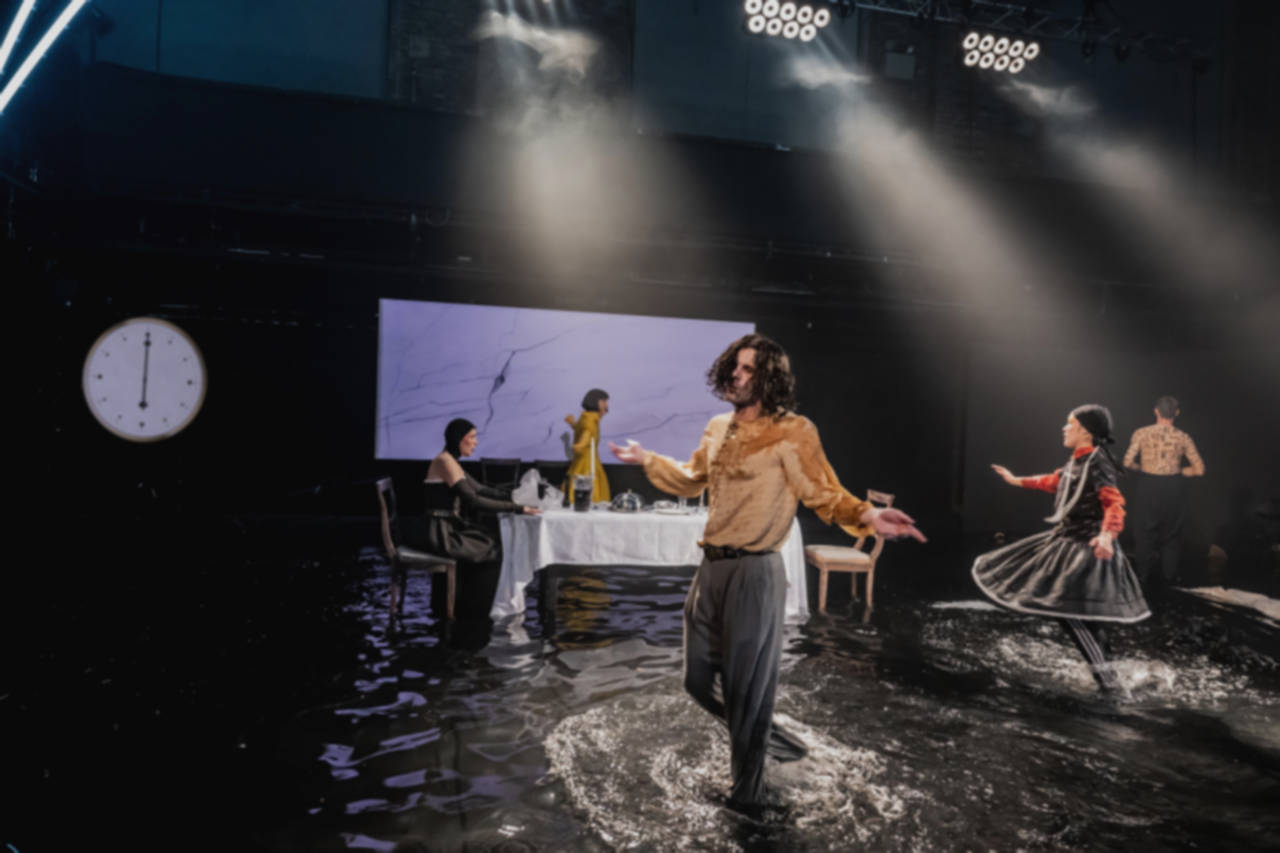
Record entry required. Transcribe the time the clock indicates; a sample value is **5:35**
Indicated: **6:00**
